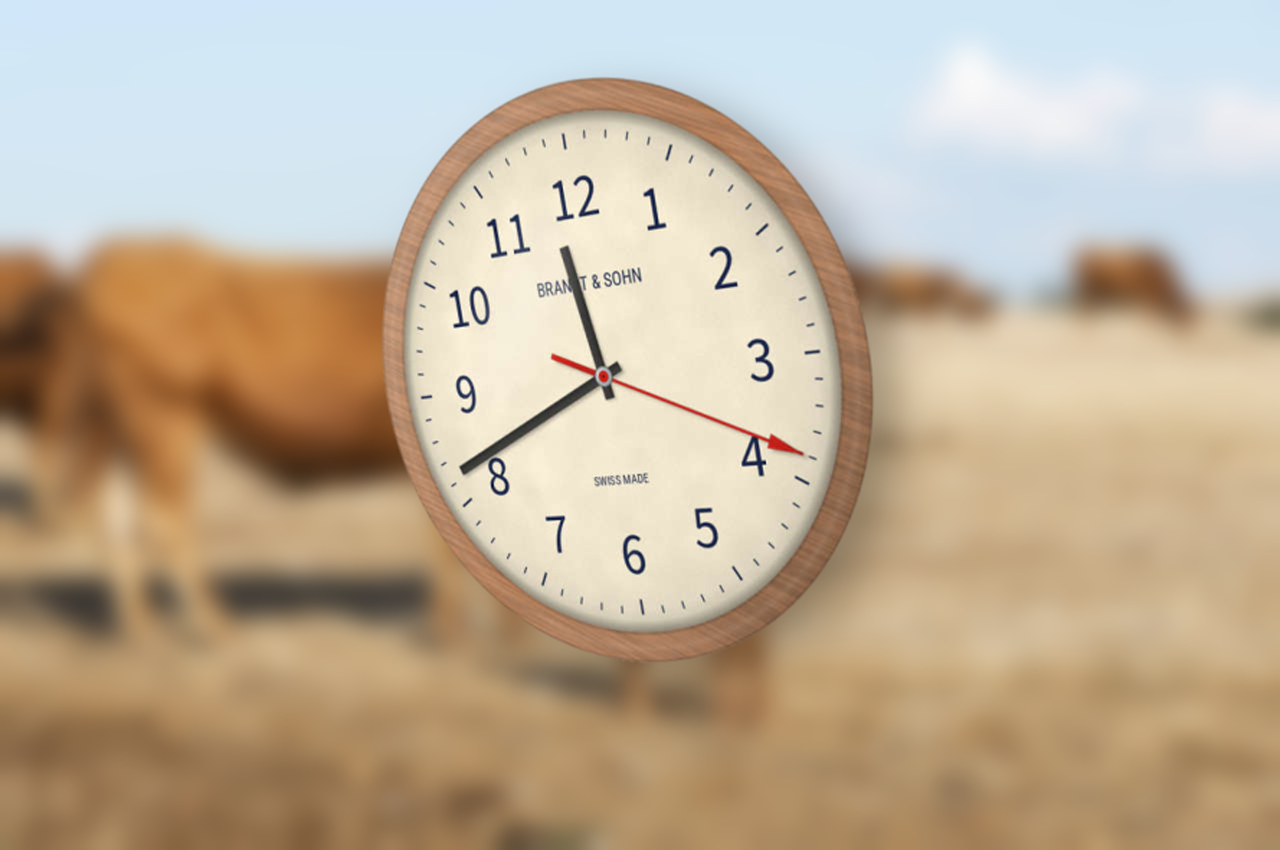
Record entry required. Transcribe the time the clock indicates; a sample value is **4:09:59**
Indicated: **11:41:19**
